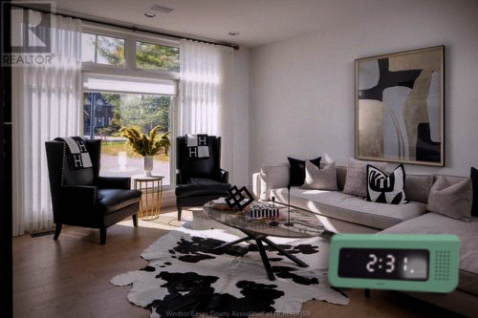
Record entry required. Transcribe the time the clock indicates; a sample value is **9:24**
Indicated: **2:31**
